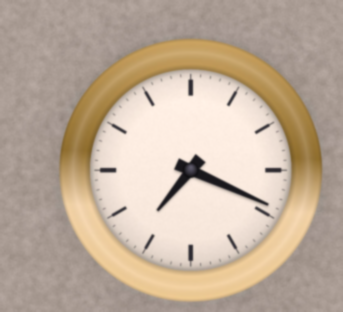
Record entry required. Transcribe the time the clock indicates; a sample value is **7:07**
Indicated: **7:19**
